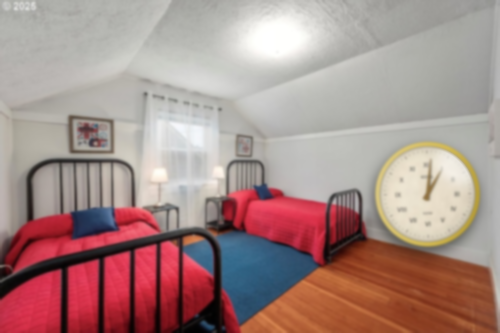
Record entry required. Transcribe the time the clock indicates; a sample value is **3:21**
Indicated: **1:01**
